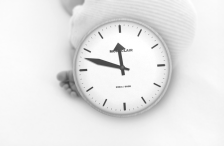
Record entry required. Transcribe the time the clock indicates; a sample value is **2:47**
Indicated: **11:48**
